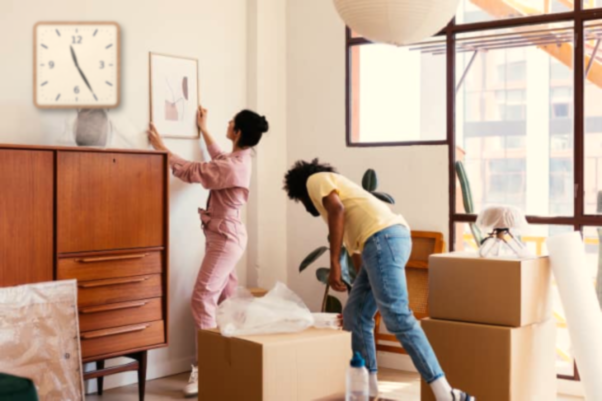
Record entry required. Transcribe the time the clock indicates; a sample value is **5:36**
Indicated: **11:25**
